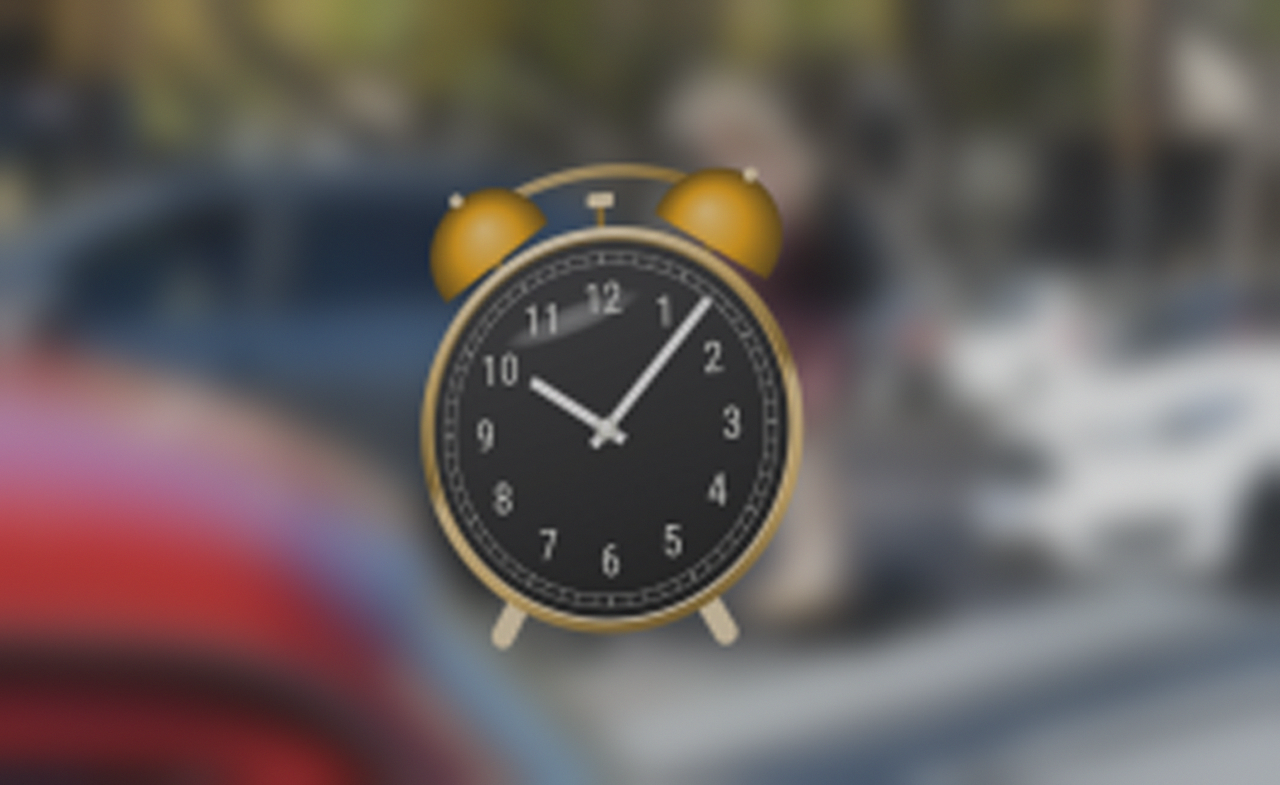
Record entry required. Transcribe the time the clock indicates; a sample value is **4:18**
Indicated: **10:07**
